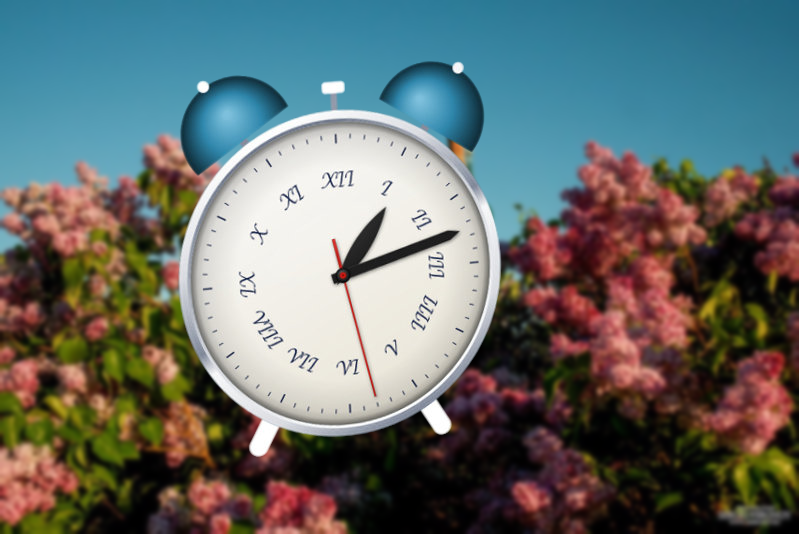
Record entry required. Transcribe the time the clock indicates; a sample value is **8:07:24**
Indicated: **1:12:28**
